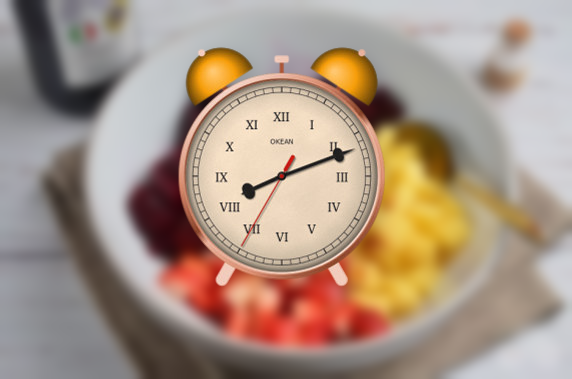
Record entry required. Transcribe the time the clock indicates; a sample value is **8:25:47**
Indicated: **8:11:35**
